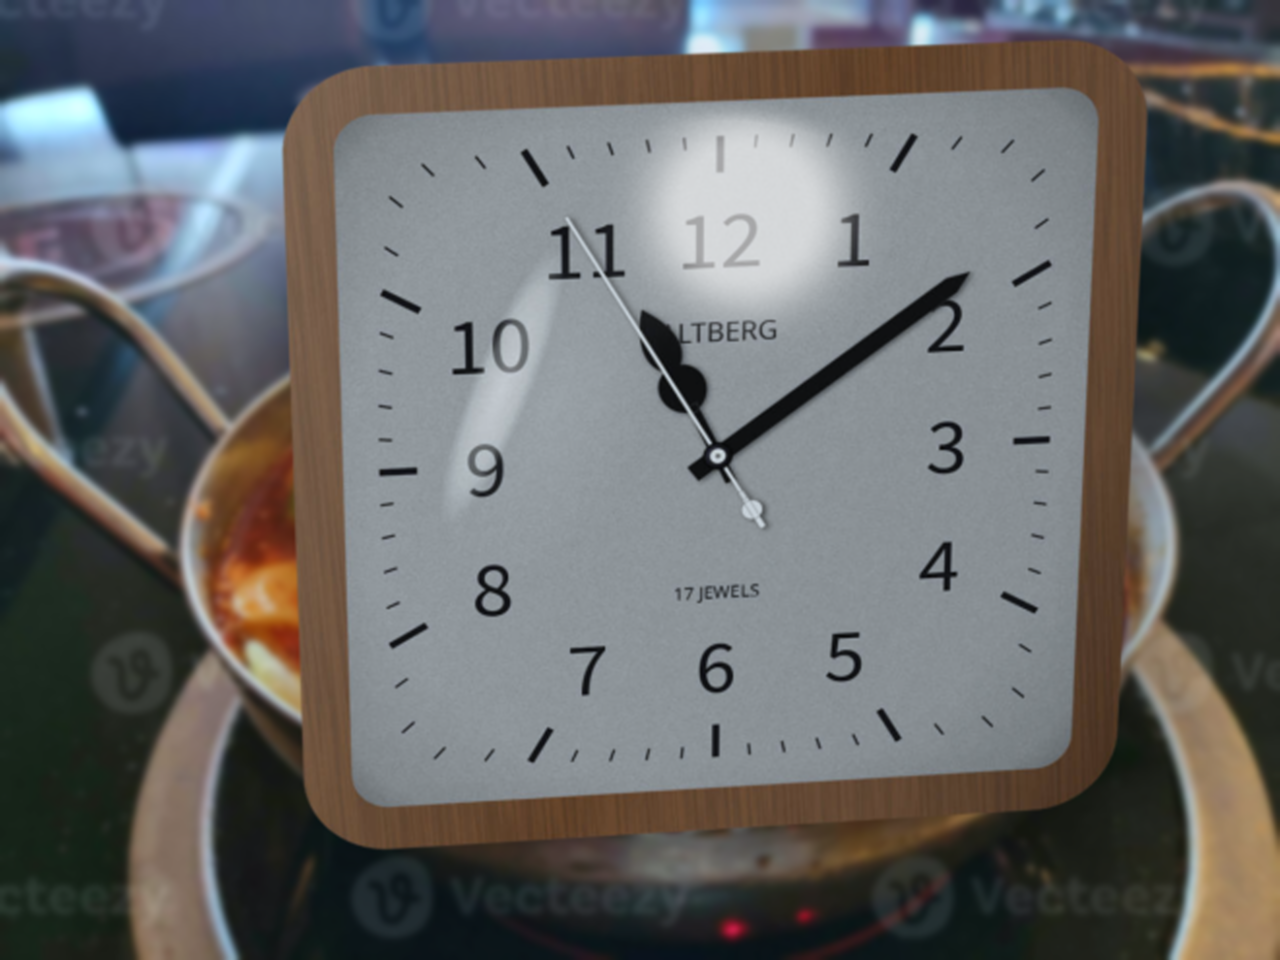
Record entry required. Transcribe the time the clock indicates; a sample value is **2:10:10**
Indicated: **11:08:55**
